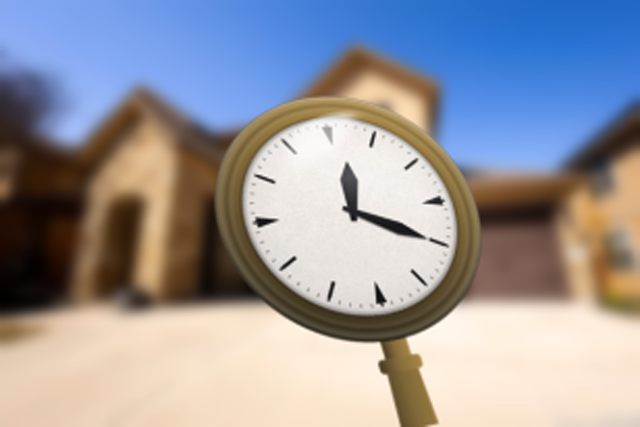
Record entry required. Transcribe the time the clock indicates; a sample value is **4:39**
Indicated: **12:20**
